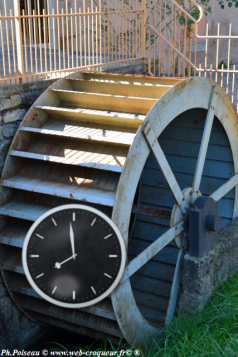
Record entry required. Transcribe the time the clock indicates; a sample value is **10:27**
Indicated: **7:59**
